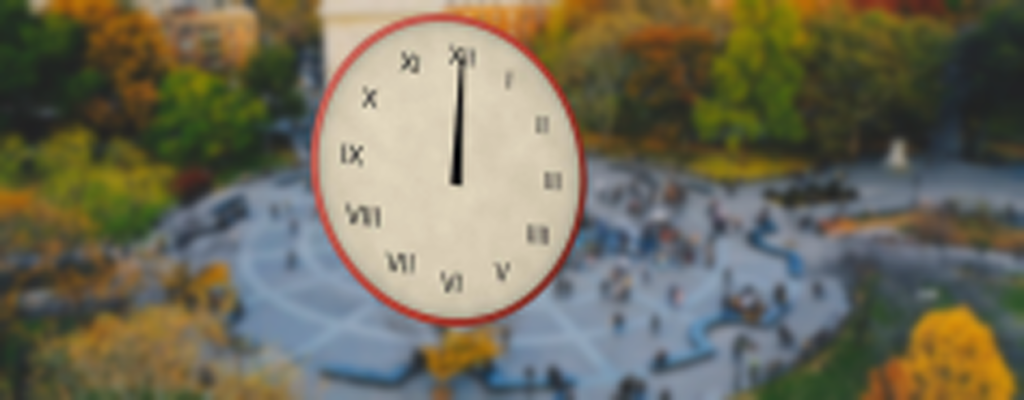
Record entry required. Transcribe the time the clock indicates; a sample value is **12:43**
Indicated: **12:00**
